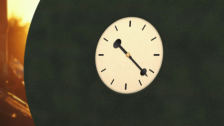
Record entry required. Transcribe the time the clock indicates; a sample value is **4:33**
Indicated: **10:22**
